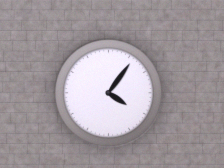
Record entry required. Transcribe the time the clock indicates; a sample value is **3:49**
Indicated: **4:06**
